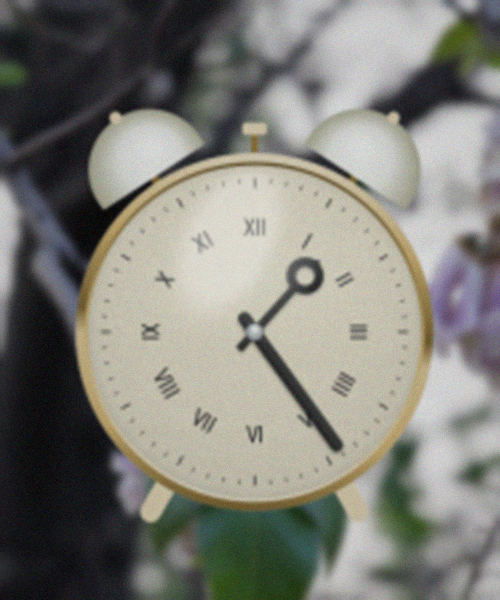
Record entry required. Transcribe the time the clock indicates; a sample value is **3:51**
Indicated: **1:24**
